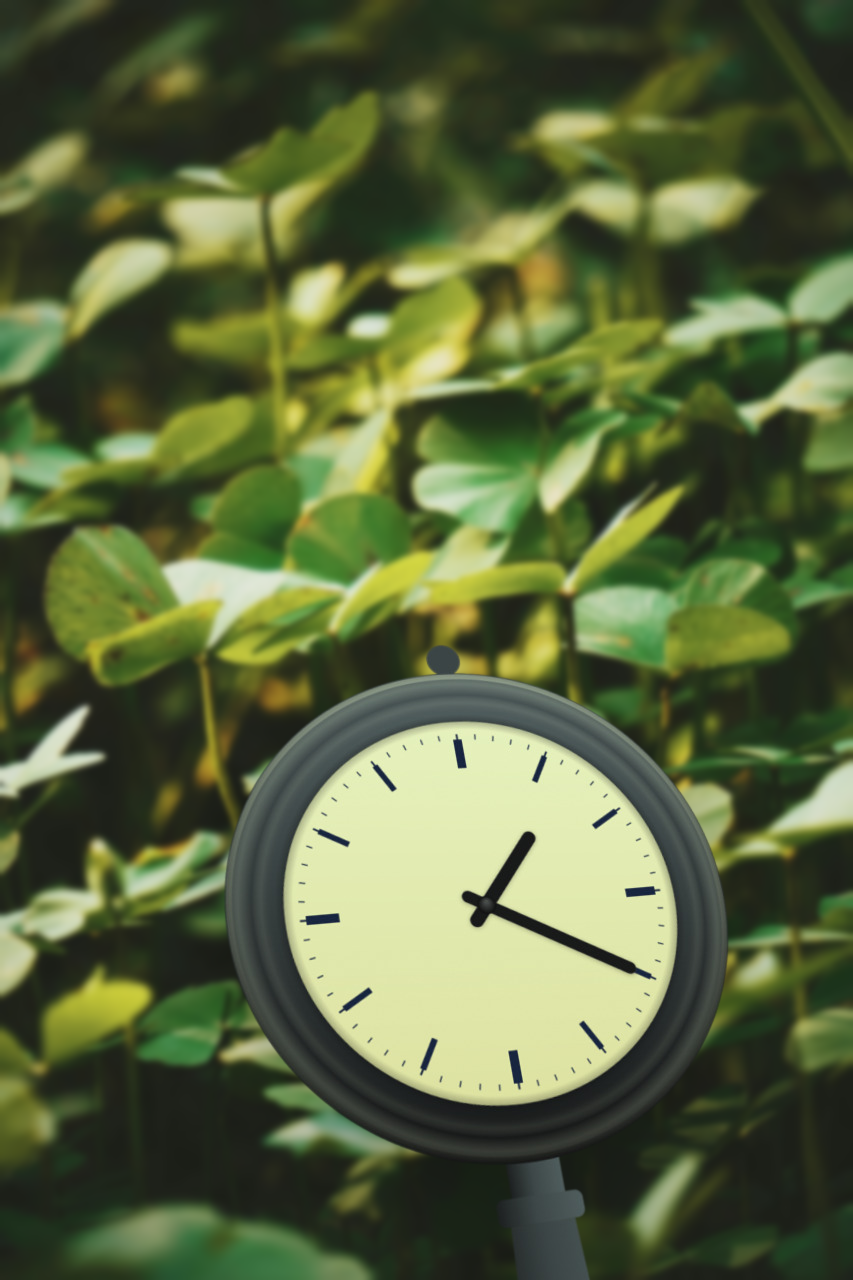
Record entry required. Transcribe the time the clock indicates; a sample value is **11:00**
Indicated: **1:20**
